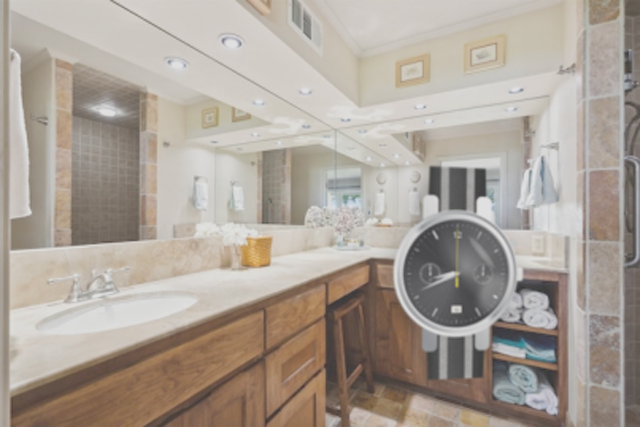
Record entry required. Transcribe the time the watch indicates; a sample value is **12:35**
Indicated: **8:41**
